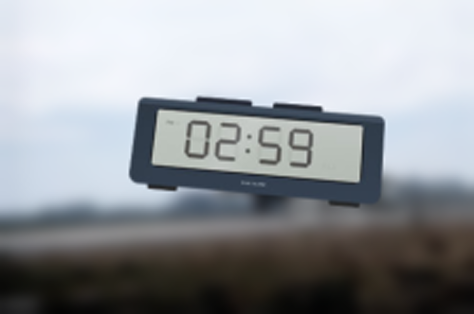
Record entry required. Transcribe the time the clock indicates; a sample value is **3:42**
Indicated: **2:59**
